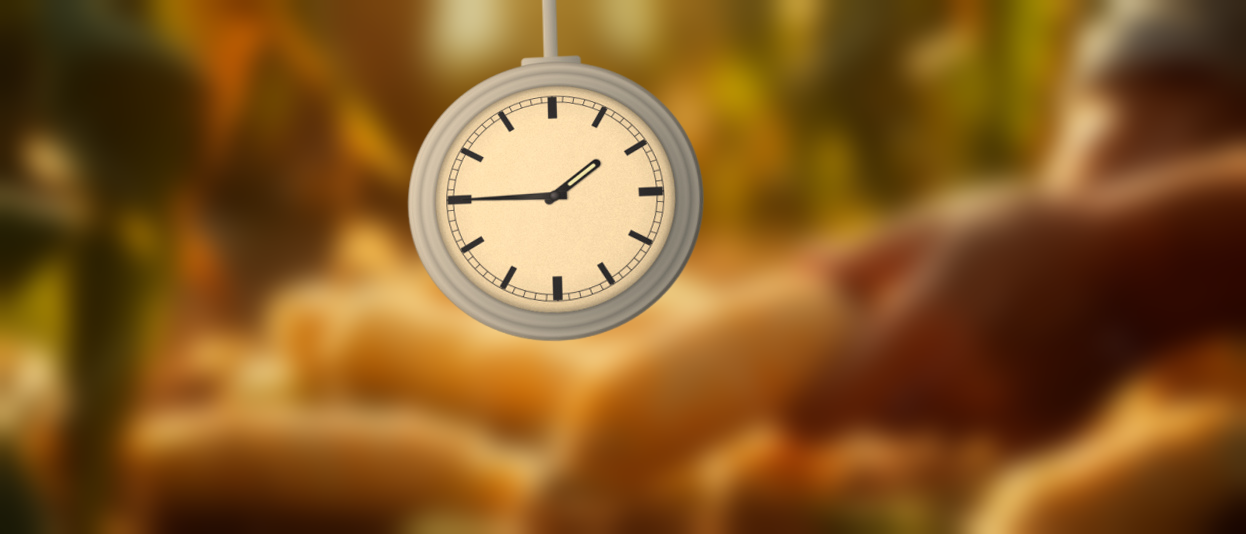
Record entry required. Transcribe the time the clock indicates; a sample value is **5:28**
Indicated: **1:45**
